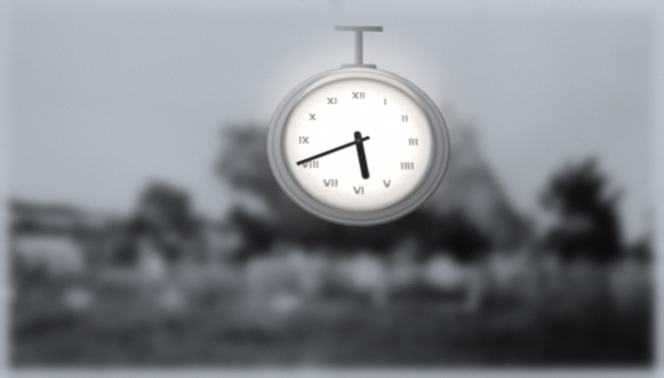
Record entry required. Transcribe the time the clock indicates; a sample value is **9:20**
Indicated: **5:41**
